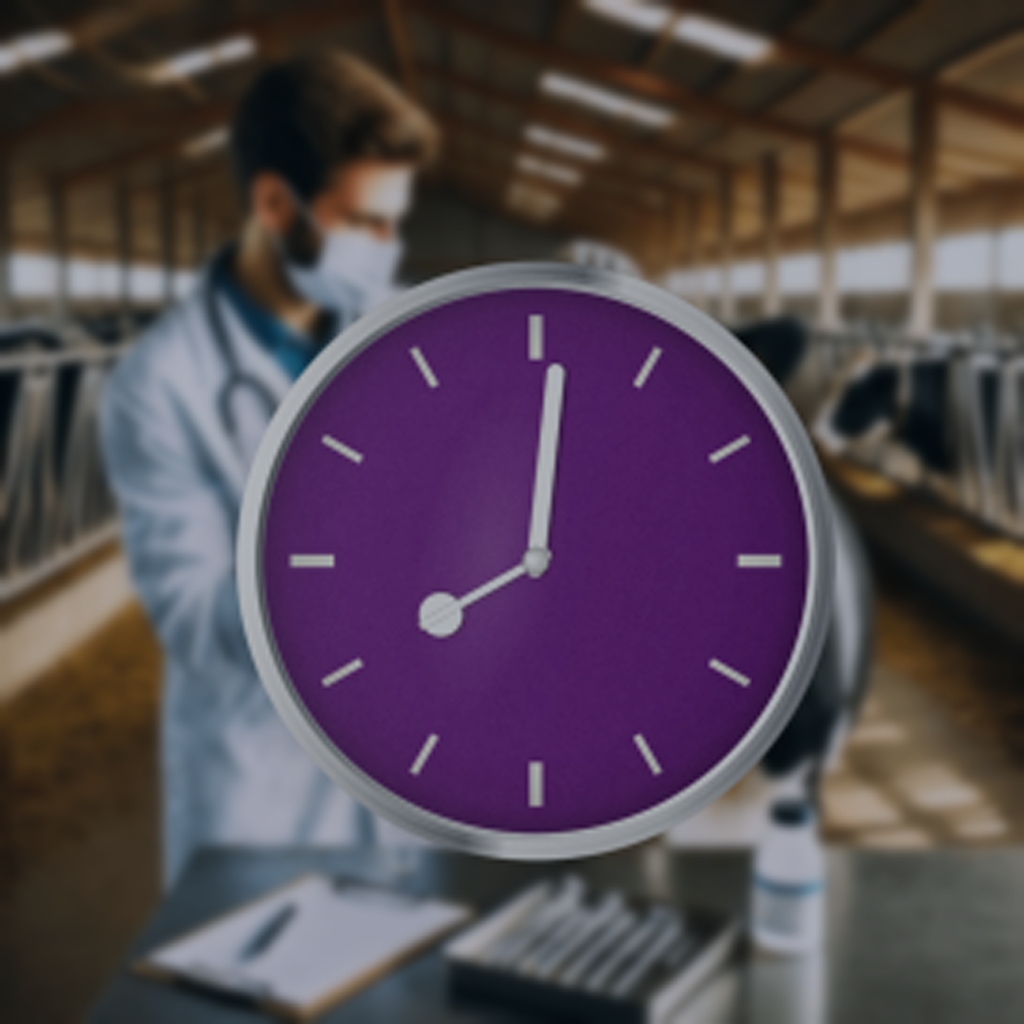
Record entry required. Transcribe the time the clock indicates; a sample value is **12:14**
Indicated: **8:01**
